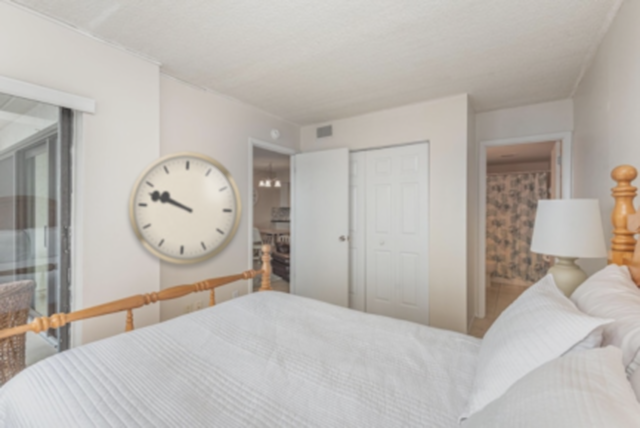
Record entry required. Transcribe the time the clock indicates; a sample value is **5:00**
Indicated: **9:48**
